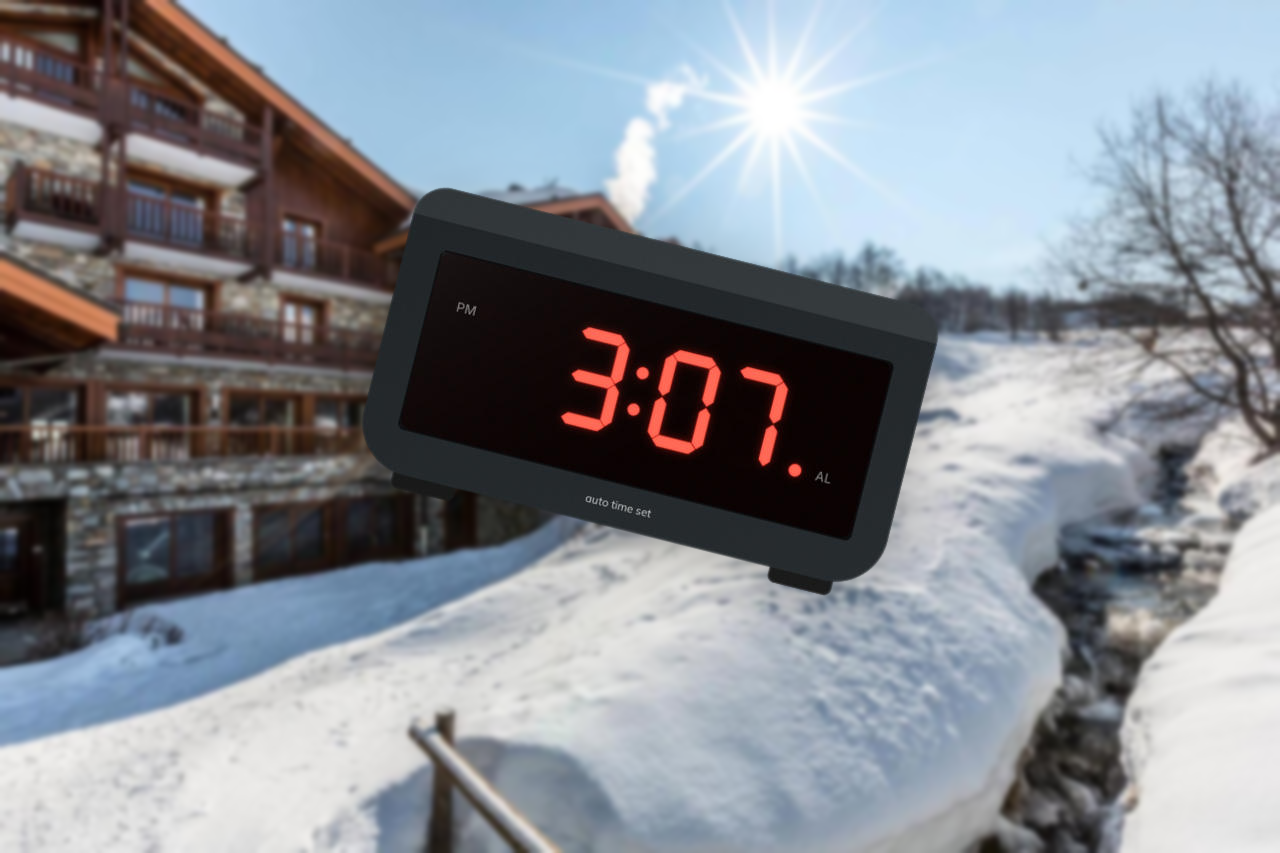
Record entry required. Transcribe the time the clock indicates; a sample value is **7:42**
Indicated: **3:07**
